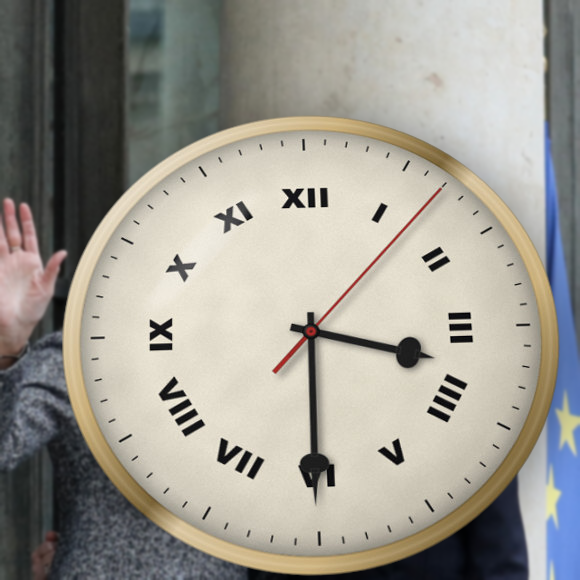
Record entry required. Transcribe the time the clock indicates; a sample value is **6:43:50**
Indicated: **3:30:07**
